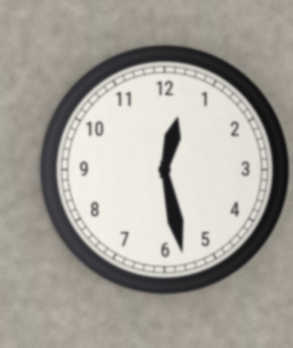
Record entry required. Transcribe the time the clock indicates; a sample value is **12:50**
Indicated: **12:28**
